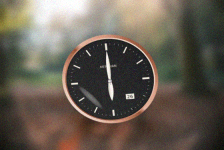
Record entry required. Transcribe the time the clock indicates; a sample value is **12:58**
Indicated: **6:00**
